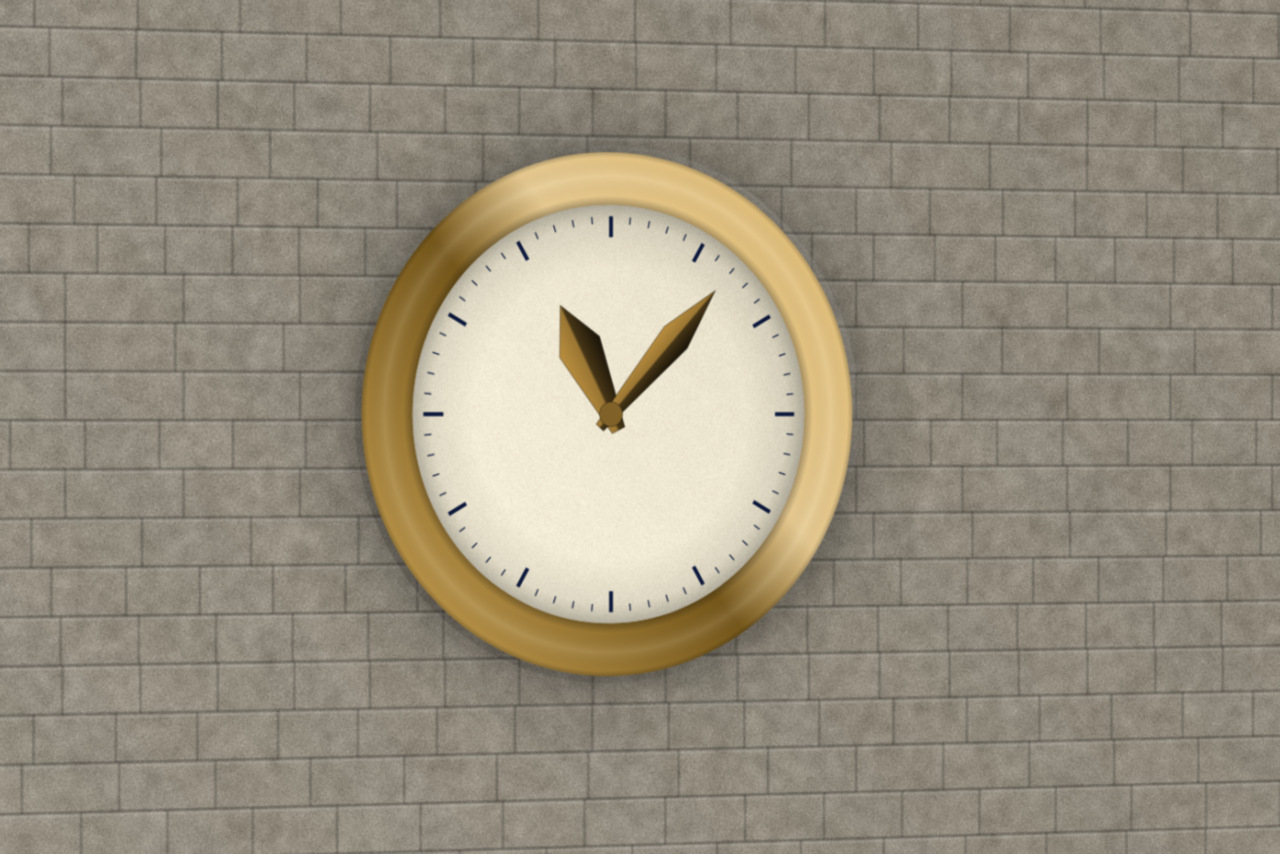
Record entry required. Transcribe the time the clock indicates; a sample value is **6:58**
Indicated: **11:07**
